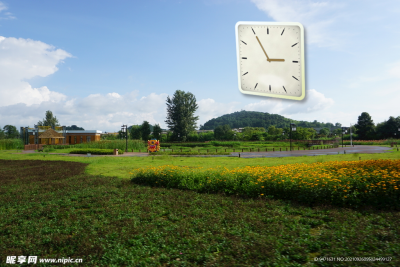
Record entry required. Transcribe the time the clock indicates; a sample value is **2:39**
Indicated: **2:55**
